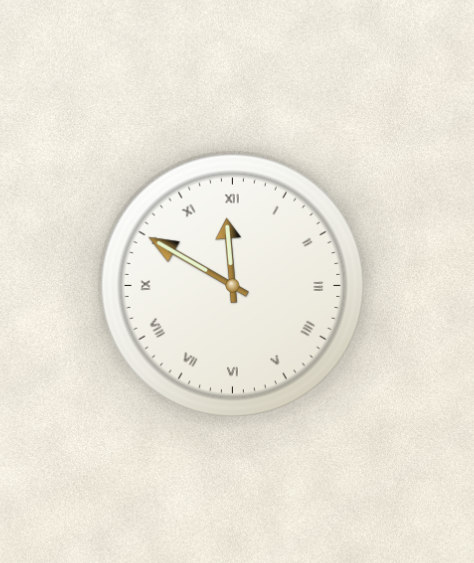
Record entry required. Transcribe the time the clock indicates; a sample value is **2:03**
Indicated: **11:50**
